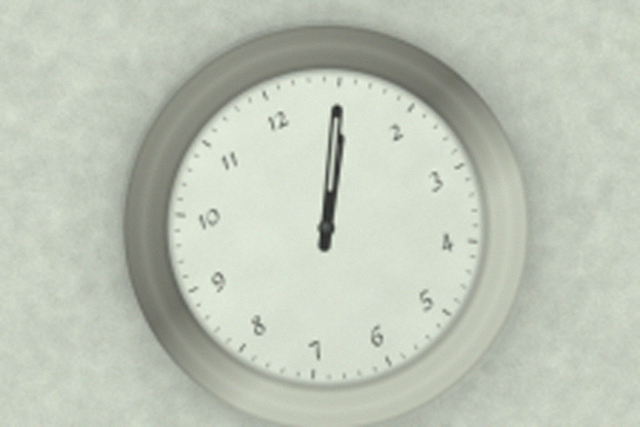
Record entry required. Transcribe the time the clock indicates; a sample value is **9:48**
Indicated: **1:05**
